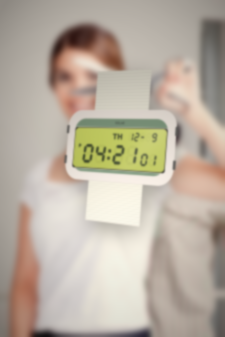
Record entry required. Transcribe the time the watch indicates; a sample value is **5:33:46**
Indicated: **4:21:01**
